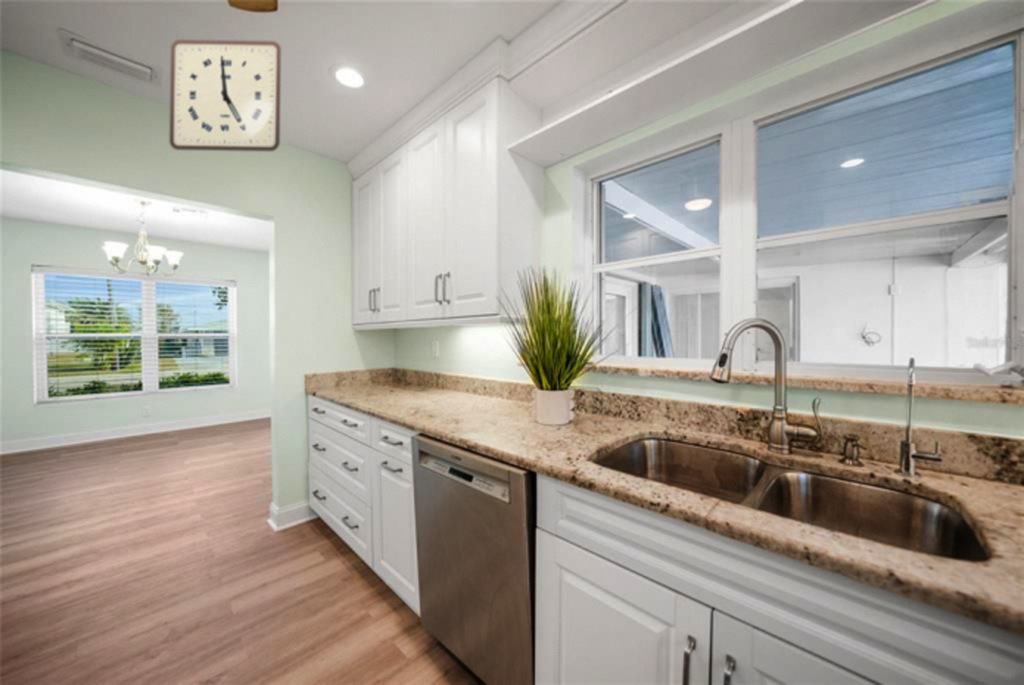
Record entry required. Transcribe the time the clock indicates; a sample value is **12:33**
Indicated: **4:59**
